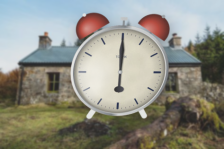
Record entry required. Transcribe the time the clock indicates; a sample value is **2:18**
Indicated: **6:00**
